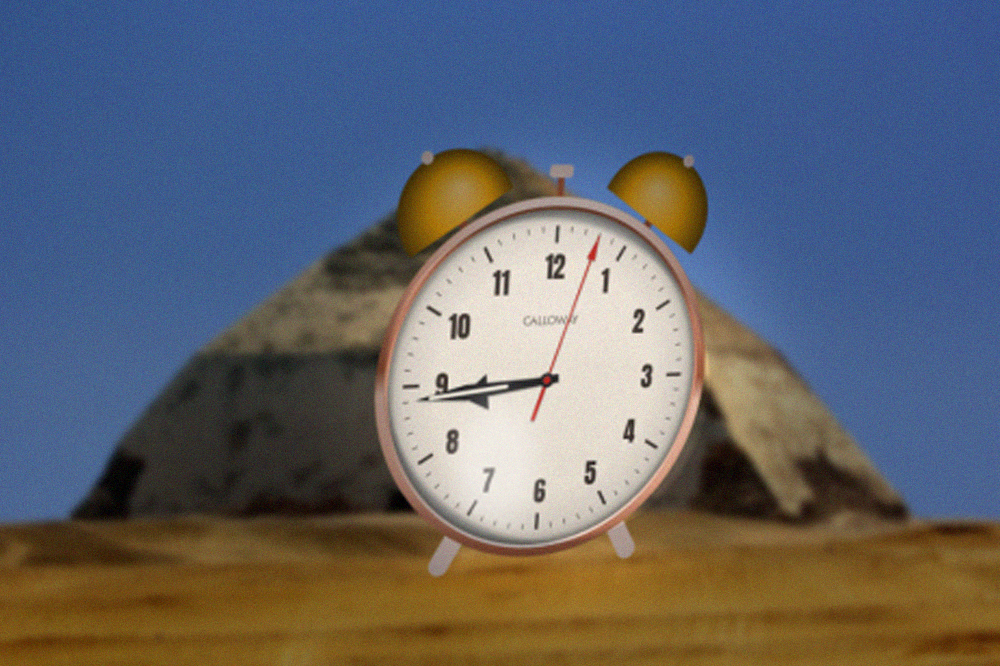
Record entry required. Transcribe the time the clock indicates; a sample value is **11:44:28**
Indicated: **8:44:03**
